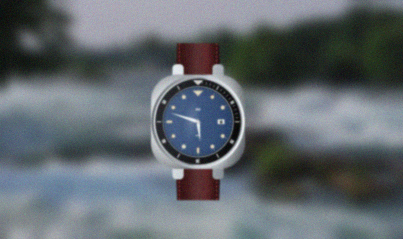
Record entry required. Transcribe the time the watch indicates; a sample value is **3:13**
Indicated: **5:48**
